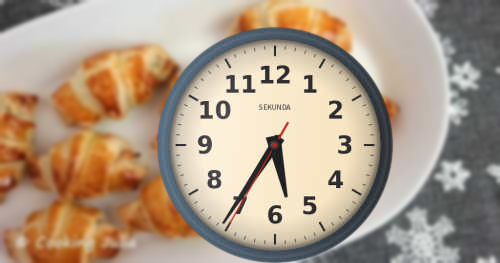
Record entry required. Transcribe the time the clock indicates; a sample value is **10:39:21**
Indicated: **5:35:35**
